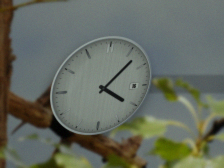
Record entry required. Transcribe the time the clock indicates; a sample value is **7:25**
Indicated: **4:07**
